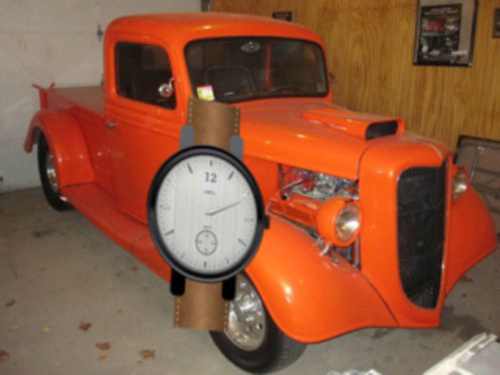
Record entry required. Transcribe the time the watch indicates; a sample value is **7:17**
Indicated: **2:11**
